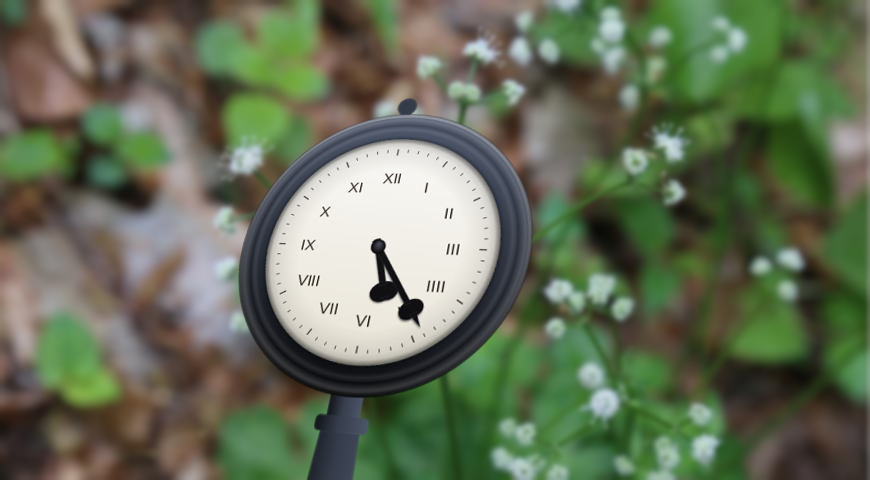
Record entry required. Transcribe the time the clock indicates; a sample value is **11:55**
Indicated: **5:24**
